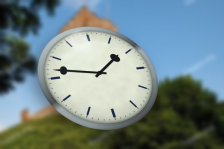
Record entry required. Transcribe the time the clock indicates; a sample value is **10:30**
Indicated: **1:47**
